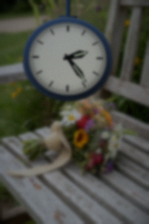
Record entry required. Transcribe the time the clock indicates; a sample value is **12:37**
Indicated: **2:24**
